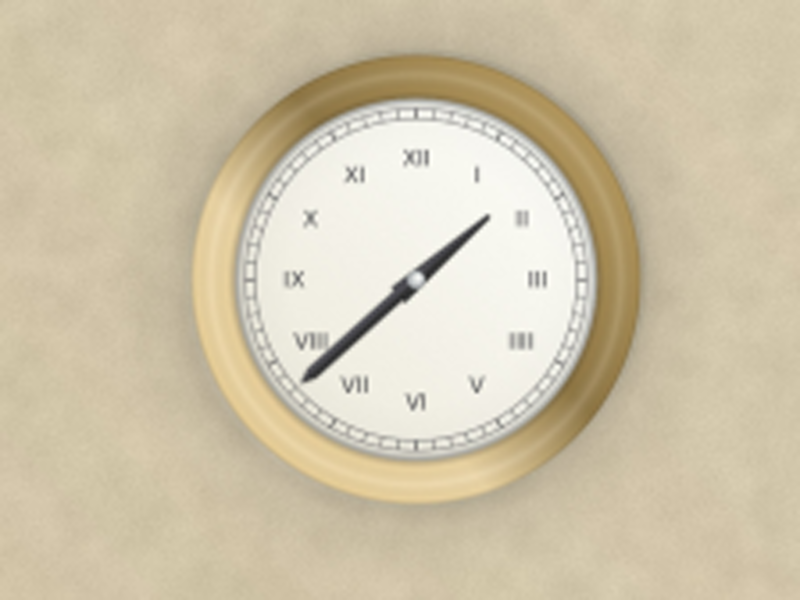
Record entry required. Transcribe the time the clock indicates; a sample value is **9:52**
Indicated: **1:38**
